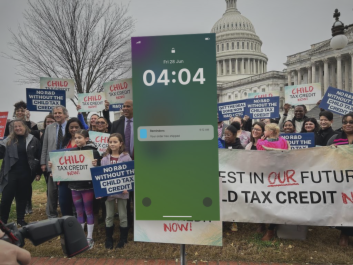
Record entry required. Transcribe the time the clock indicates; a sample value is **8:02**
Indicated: **4:04**
